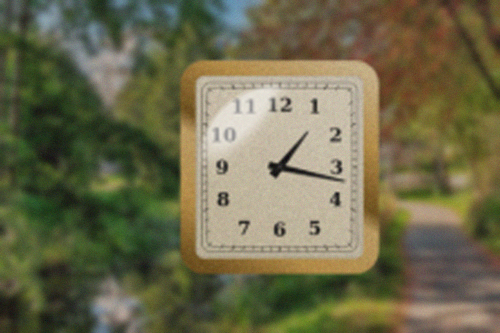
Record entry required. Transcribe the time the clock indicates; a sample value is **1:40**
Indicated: **1:17**
